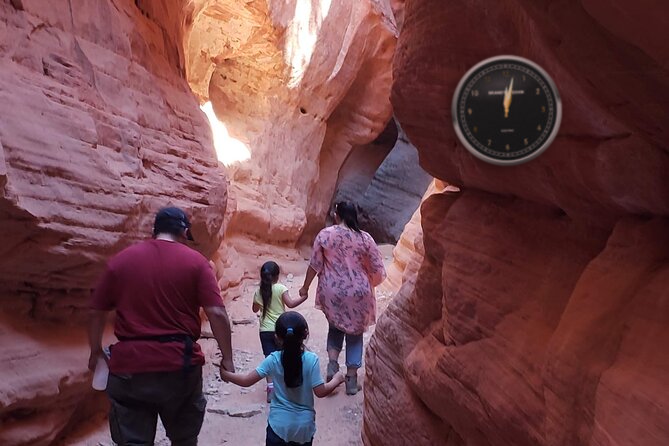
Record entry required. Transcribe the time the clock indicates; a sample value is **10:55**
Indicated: **12:02**
